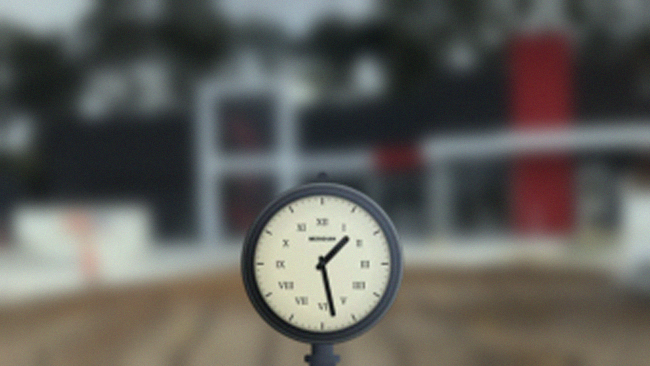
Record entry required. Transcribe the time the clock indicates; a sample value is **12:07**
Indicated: **1:28**
